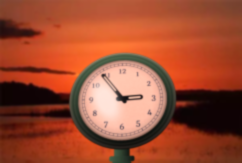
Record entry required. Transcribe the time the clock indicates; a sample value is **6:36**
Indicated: **2:54**
